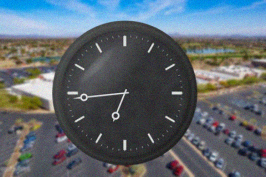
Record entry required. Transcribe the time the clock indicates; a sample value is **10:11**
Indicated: **6:44**
